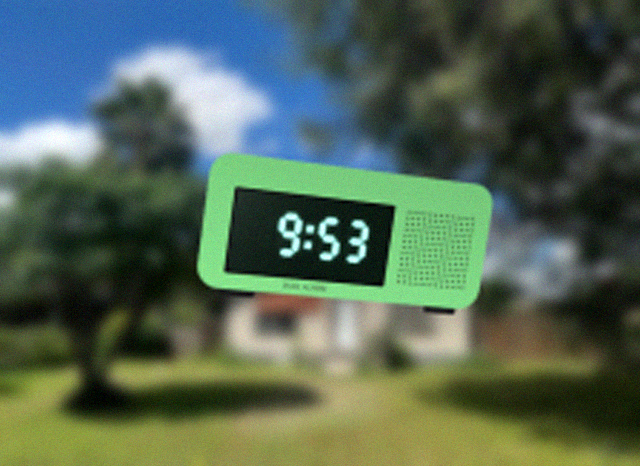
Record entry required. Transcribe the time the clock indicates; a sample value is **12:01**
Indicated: **9:53**
